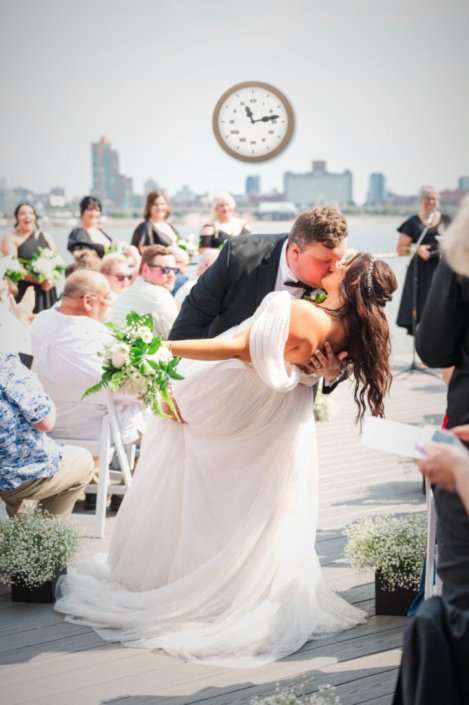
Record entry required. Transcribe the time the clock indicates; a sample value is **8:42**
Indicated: **11:13**
